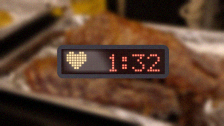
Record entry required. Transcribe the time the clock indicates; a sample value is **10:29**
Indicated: **1:32**
